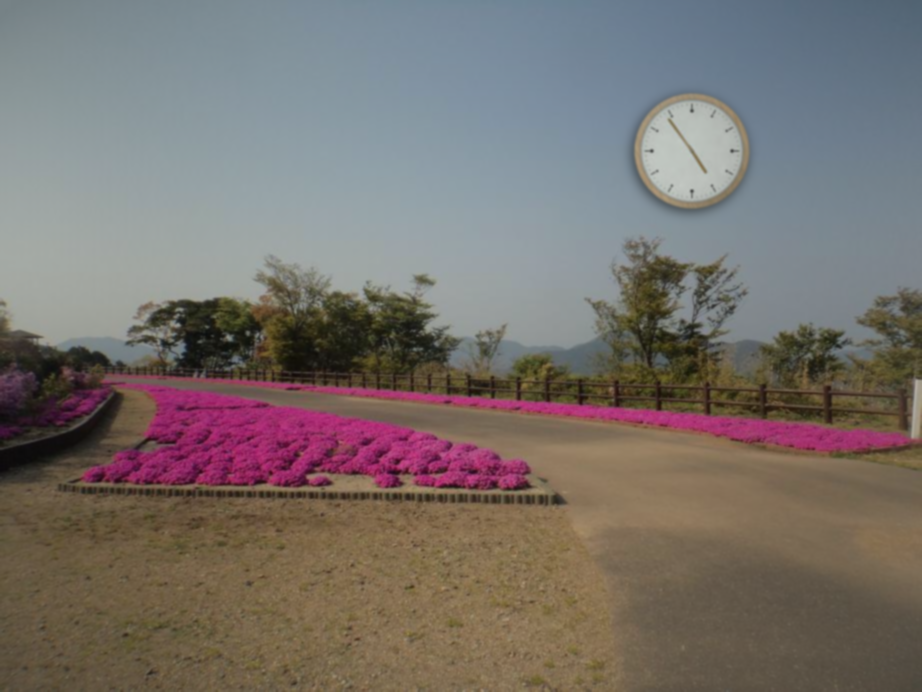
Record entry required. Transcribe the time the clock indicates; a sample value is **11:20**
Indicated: **4:54**
